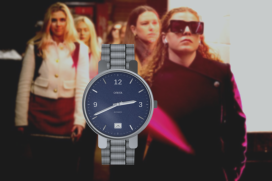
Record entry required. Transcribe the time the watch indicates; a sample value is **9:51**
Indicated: **2:41**
